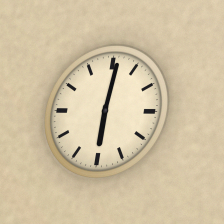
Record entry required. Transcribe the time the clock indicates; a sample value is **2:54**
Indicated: **6:01**
